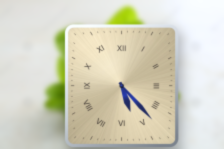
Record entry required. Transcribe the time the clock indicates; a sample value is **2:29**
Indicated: **5:23**
